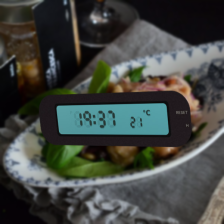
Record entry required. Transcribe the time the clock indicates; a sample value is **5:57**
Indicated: **19:37**
